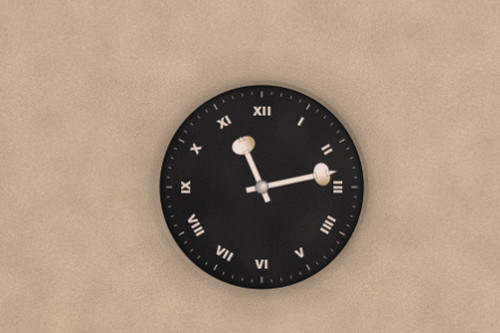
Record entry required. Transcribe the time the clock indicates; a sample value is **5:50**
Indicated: **11:13**
